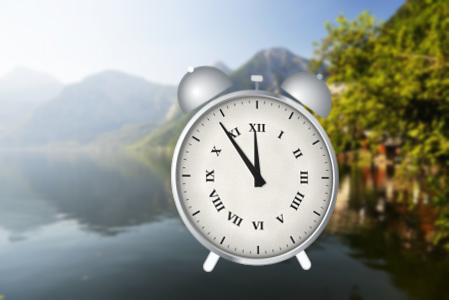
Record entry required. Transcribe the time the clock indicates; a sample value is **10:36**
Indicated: **11:54**
